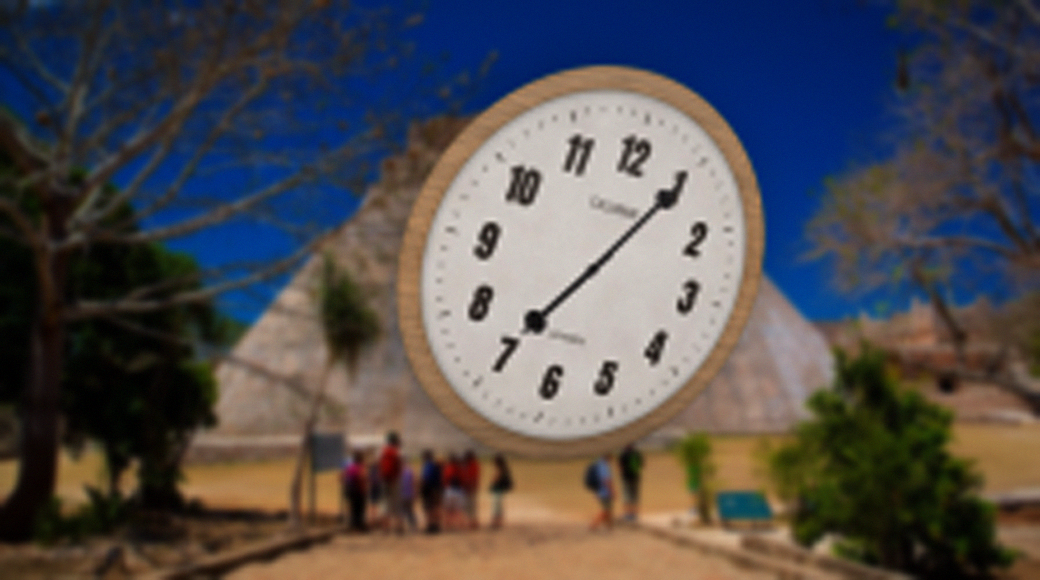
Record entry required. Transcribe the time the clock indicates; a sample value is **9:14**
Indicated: **7:05**
